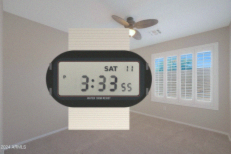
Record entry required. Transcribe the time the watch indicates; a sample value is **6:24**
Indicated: **3:33**
